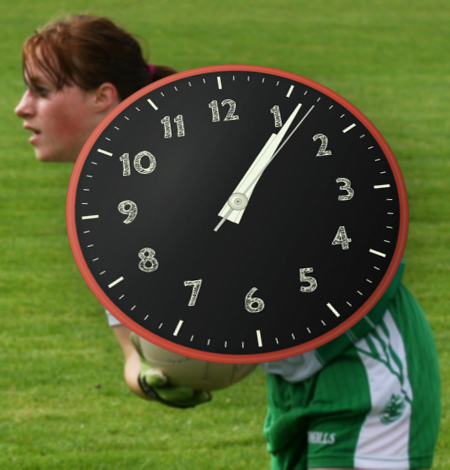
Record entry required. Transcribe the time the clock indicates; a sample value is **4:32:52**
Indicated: **1:06:07**
